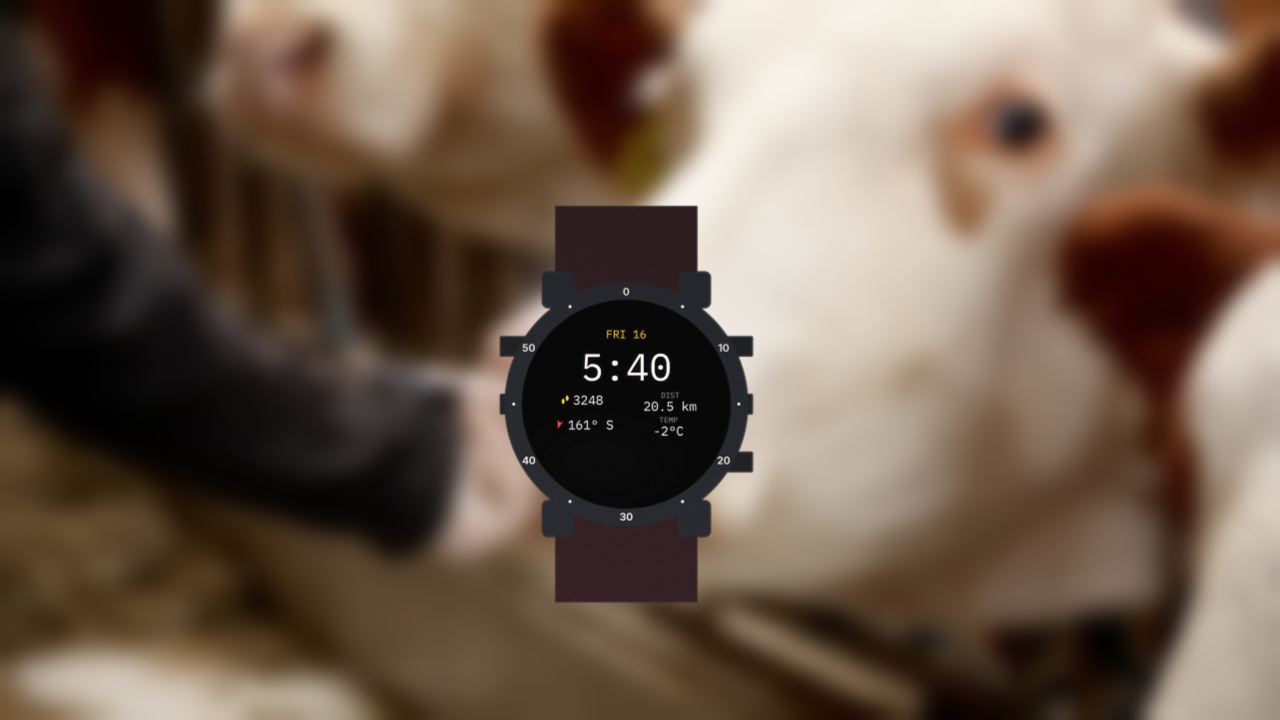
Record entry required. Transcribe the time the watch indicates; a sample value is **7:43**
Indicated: **5:40**
